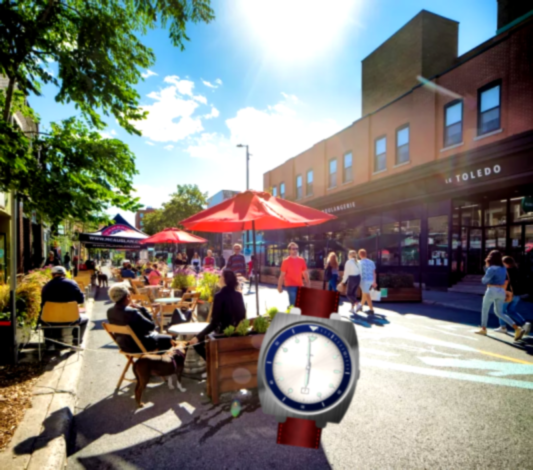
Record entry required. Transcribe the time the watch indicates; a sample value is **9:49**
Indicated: **5:59**
